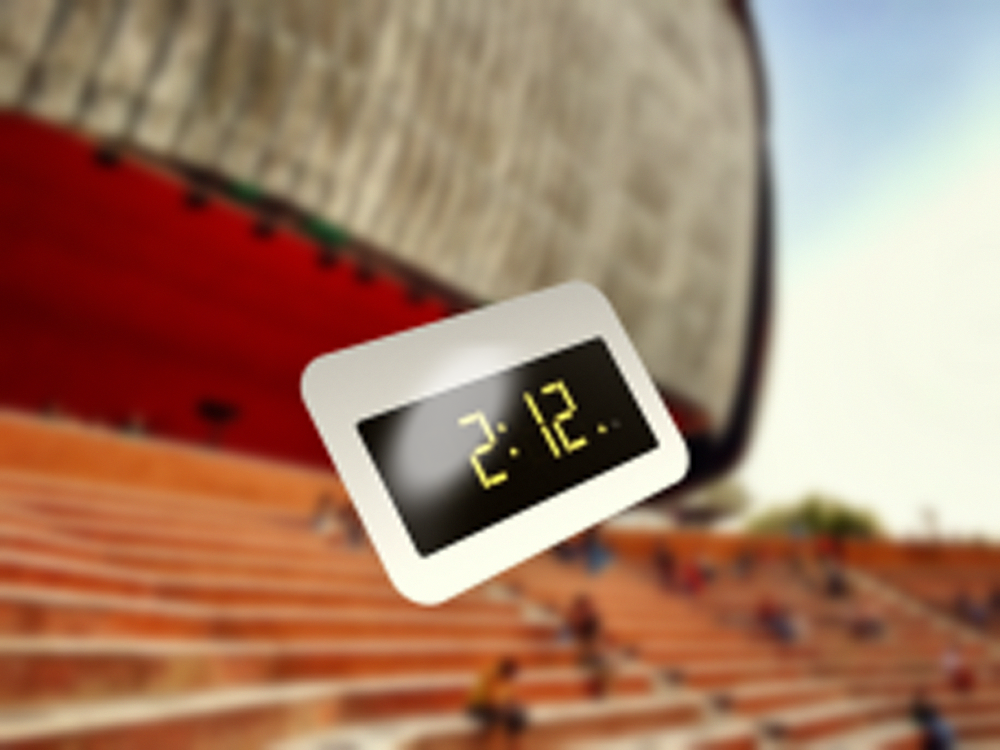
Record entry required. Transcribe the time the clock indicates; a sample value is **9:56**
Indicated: **2:12**
